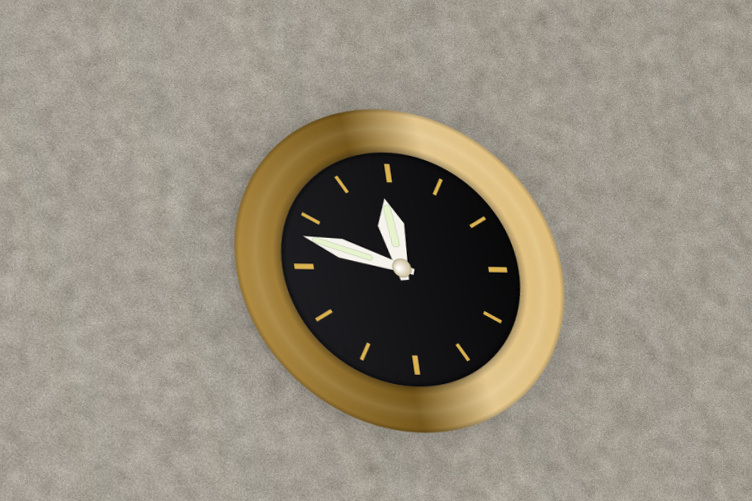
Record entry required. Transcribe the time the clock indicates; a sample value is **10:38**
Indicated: **11:48**
